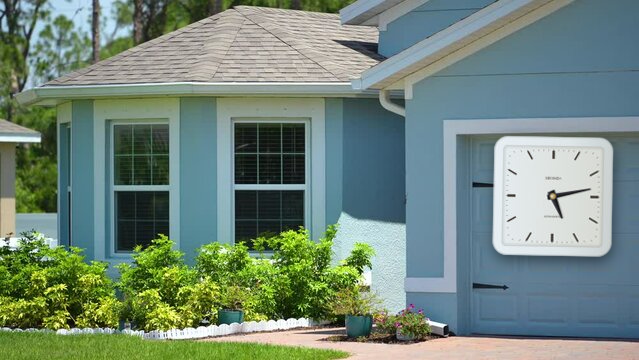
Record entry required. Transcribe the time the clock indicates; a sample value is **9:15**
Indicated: **5:13**
